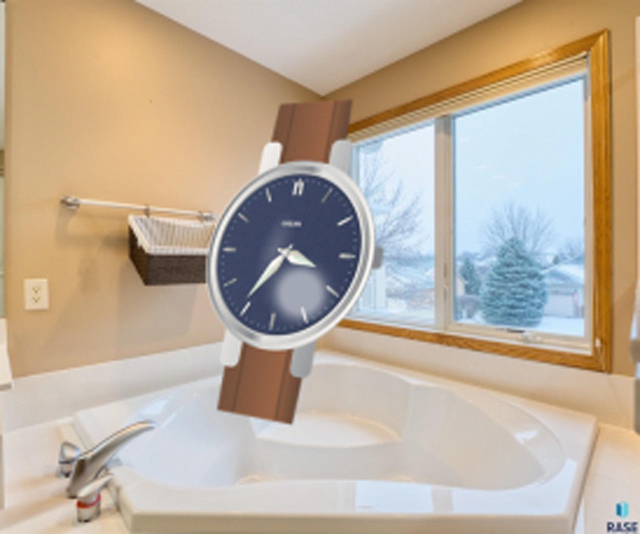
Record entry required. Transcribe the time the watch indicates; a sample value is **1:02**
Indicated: **3:36**
